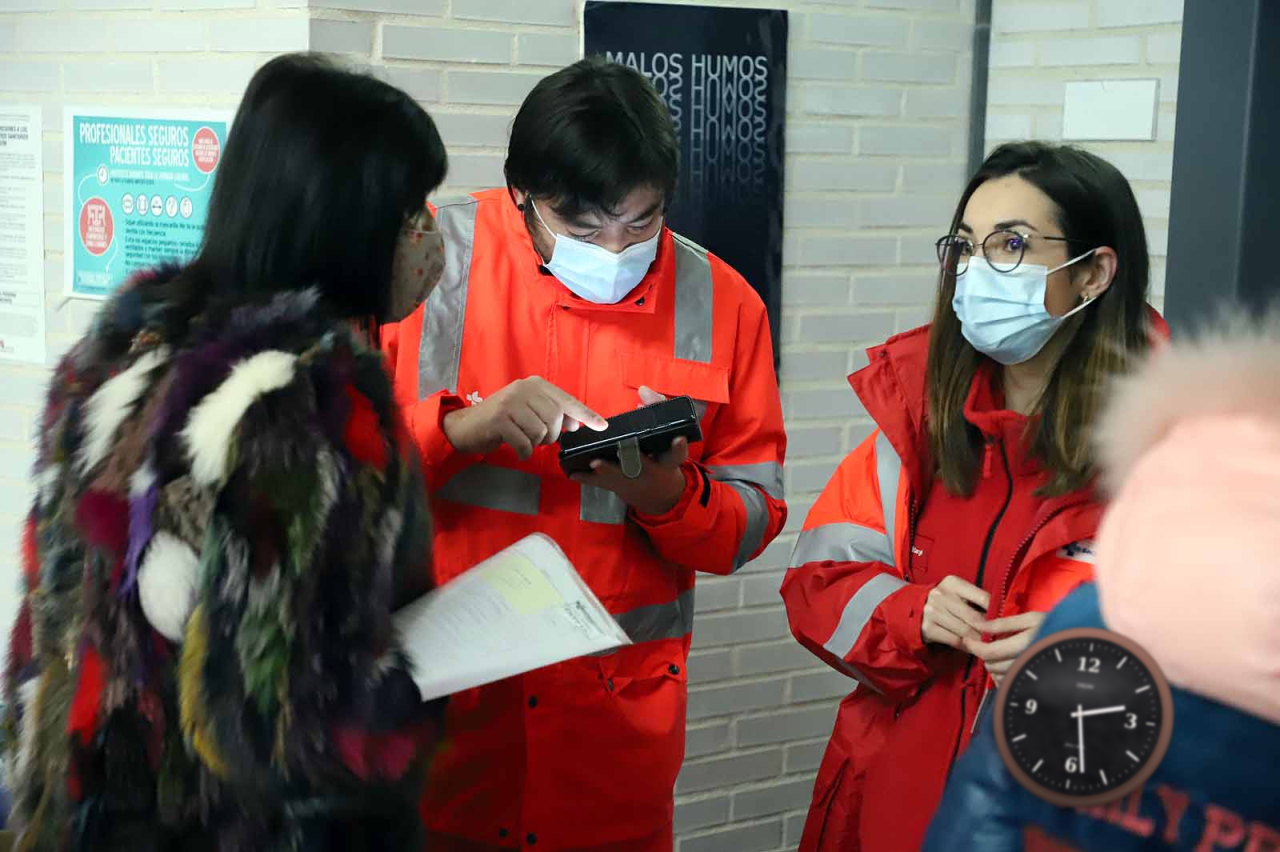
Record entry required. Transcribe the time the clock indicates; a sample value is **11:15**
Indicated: **2:28**
